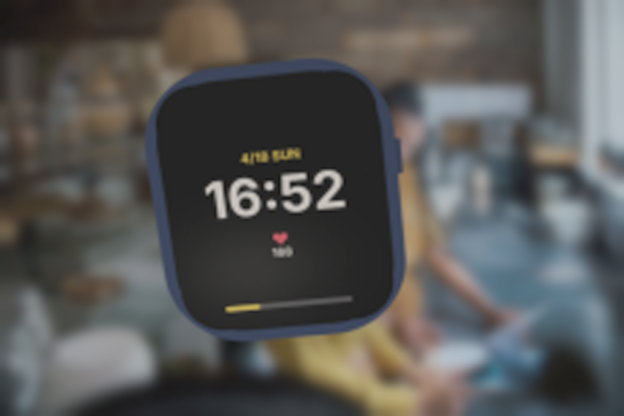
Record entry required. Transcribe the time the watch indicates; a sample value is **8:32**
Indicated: **16:52**
